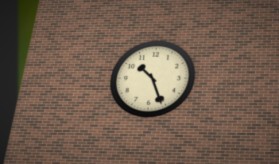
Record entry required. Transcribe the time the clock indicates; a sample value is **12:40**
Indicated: **10:26**
